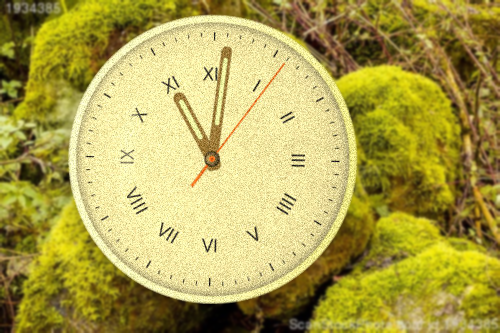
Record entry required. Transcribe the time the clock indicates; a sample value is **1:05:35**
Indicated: **11:01:06**
